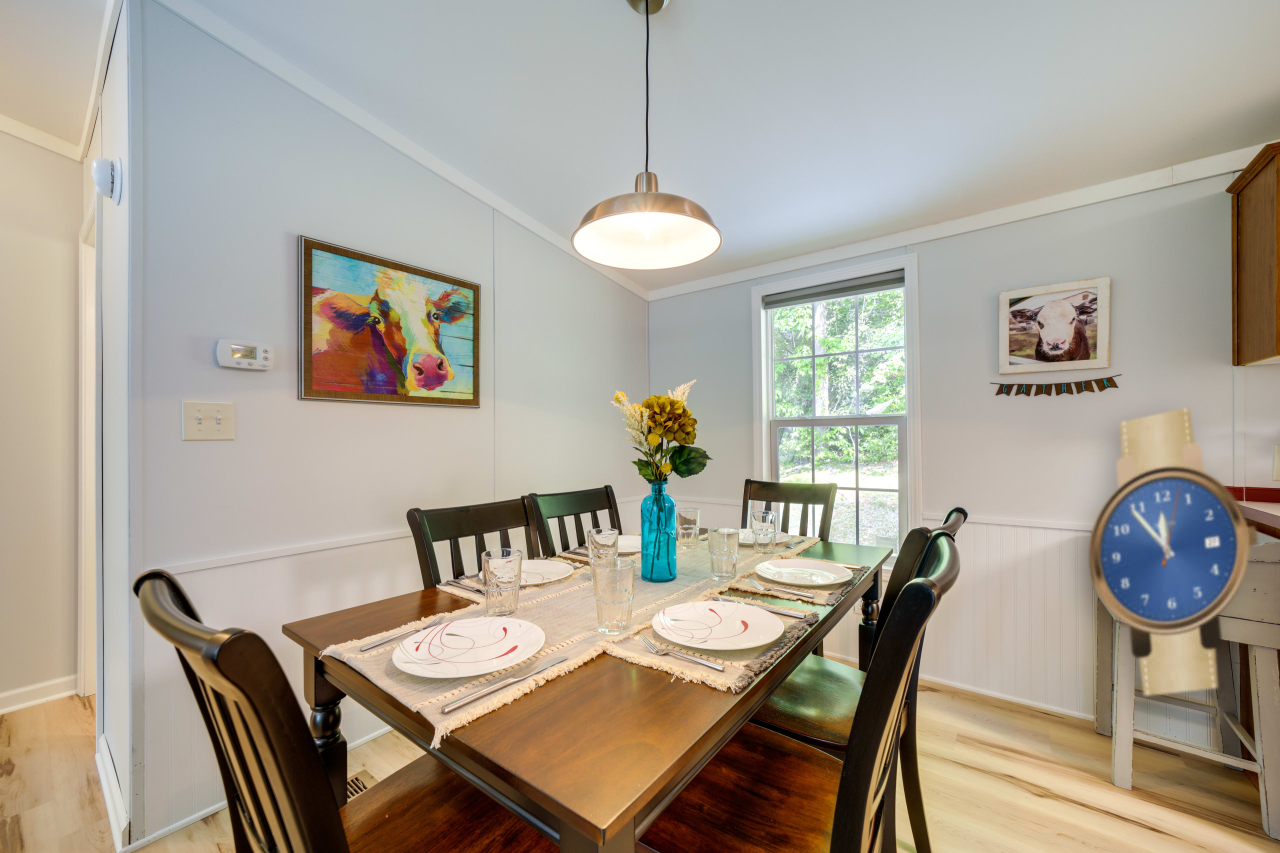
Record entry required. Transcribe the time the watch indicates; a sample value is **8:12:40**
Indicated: **11:54:03**
